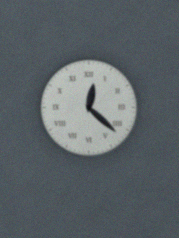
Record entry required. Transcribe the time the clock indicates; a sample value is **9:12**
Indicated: **12:22**
